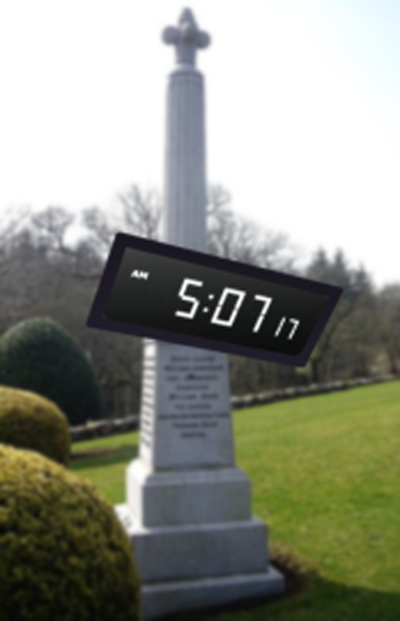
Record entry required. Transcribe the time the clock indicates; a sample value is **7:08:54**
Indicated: **5:07:17**
